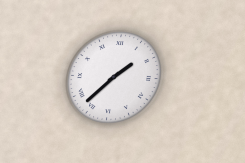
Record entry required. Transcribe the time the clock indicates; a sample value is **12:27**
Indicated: **1:37**
